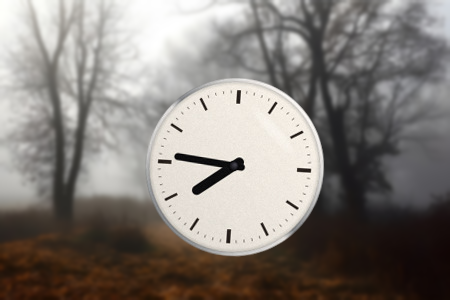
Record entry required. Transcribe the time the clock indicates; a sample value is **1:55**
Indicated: **7:46**
